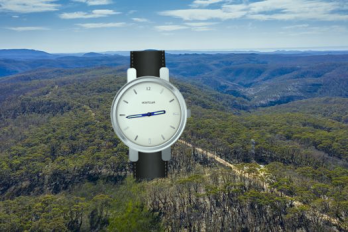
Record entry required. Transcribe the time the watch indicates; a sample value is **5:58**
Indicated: **2:44**
